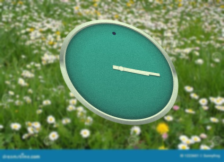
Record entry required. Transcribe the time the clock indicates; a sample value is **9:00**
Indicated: **3:16**
